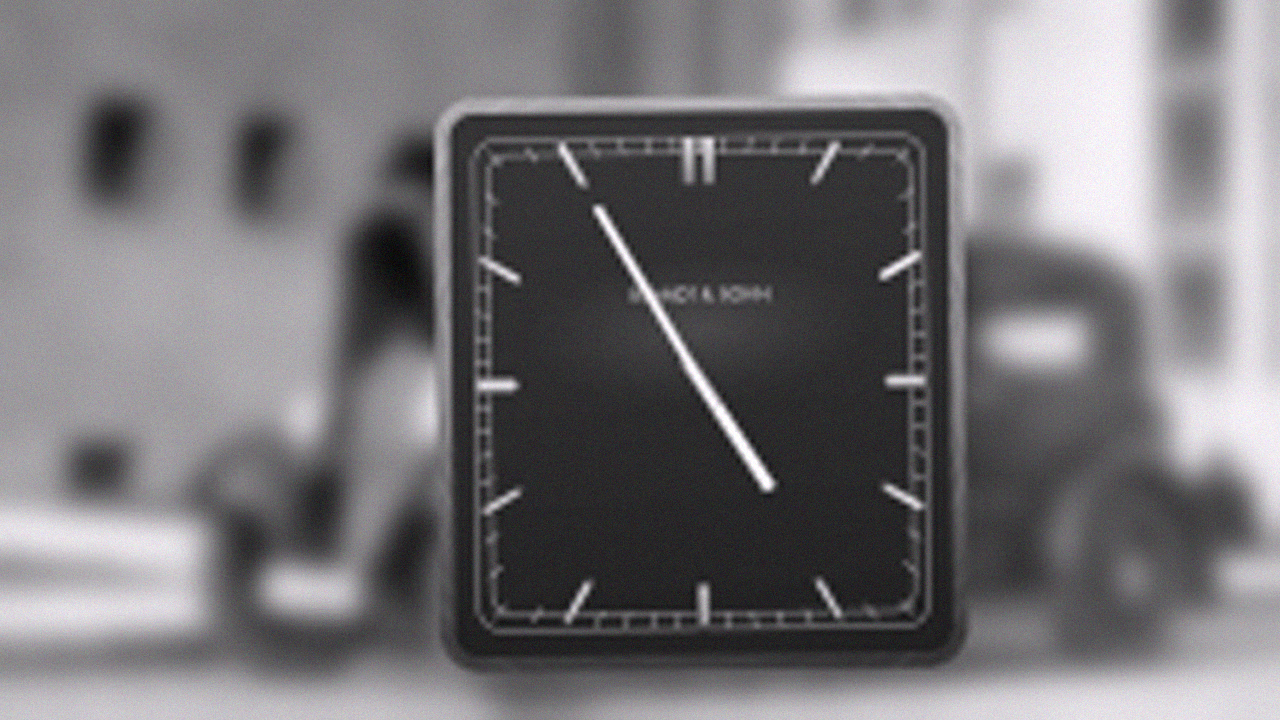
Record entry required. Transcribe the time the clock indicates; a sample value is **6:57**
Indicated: **4:55**
